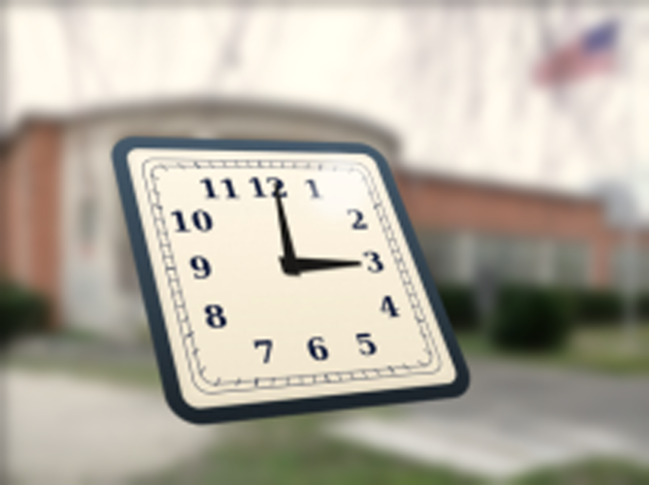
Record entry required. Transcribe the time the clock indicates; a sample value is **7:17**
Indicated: **3:01**
